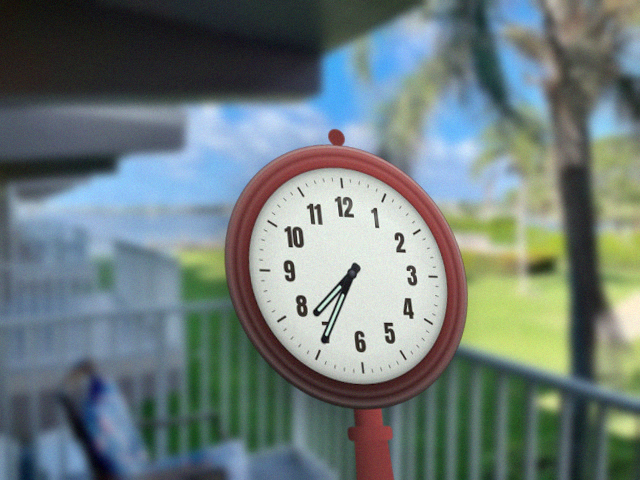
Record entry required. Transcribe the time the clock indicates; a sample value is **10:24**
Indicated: **7:35**
